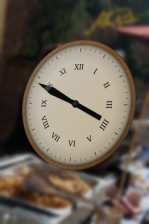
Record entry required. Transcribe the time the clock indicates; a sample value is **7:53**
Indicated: **3:49**
